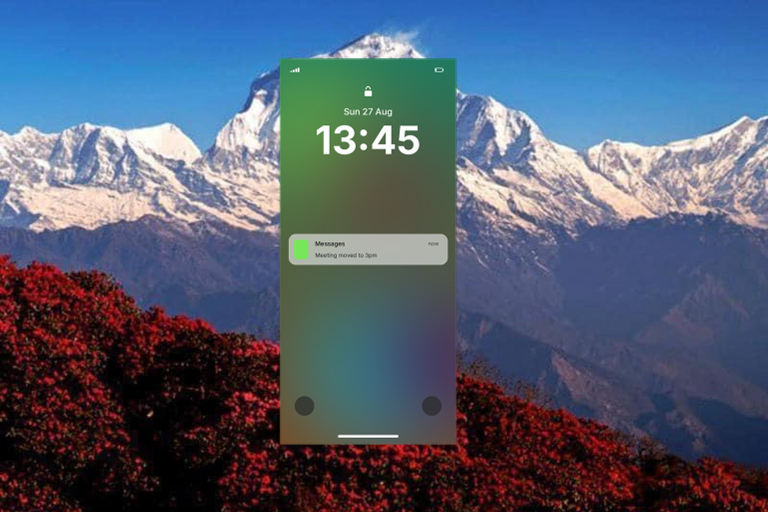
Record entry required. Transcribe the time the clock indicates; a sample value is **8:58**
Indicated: **13:45**
